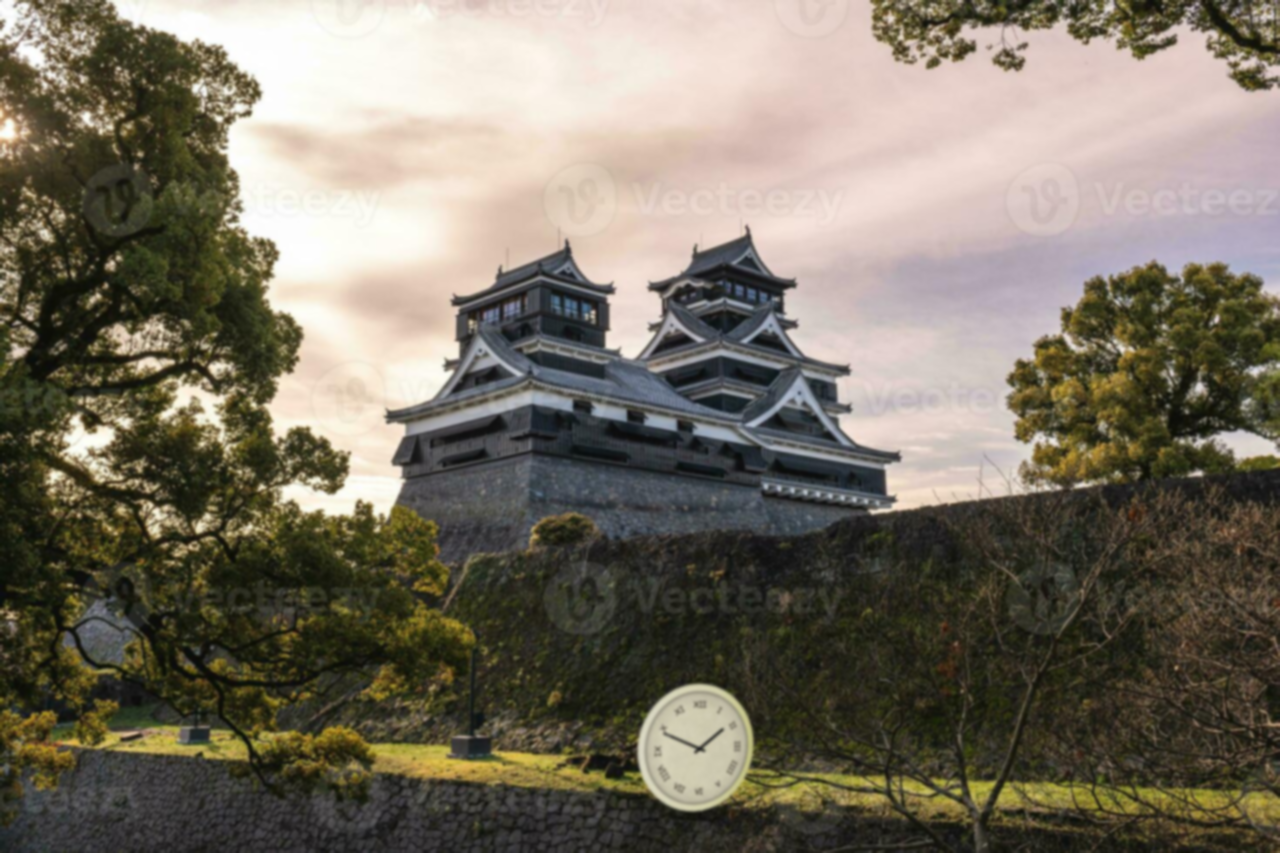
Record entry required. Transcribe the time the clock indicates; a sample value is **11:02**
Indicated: **1:49**
